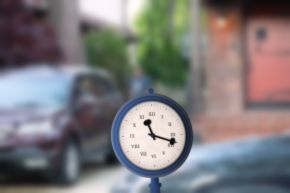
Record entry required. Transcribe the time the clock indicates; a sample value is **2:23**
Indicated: **11:18**
